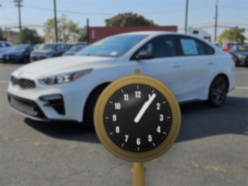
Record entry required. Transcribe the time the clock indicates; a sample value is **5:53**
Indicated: **1:06**
